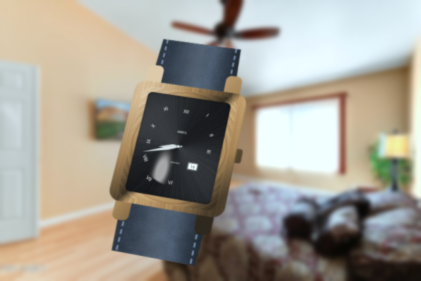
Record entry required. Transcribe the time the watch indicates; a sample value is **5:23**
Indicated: **8:42**
